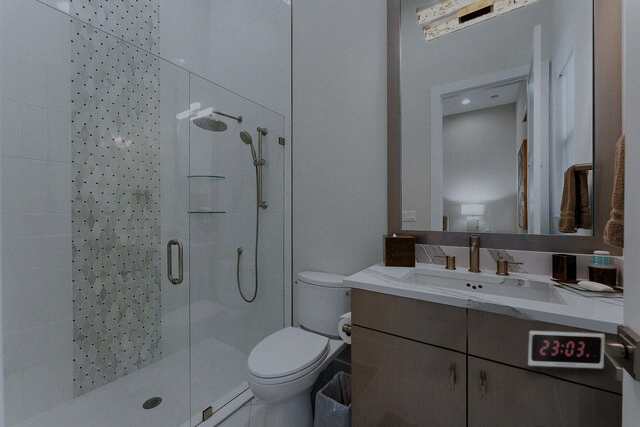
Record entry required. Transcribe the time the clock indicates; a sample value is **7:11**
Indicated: **23:03**
